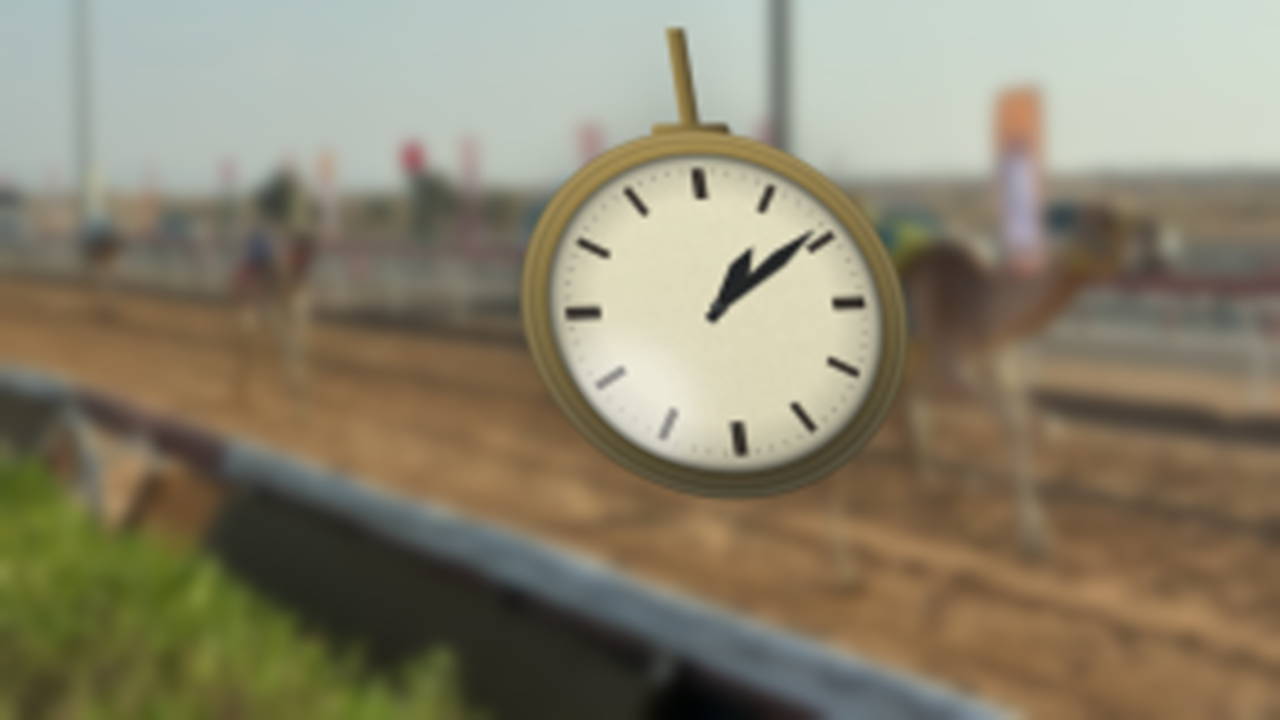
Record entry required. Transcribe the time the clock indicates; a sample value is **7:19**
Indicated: **1:09**
